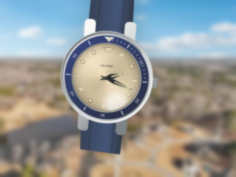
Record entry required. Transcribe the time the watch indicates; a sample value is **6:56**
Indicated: **2:18**
